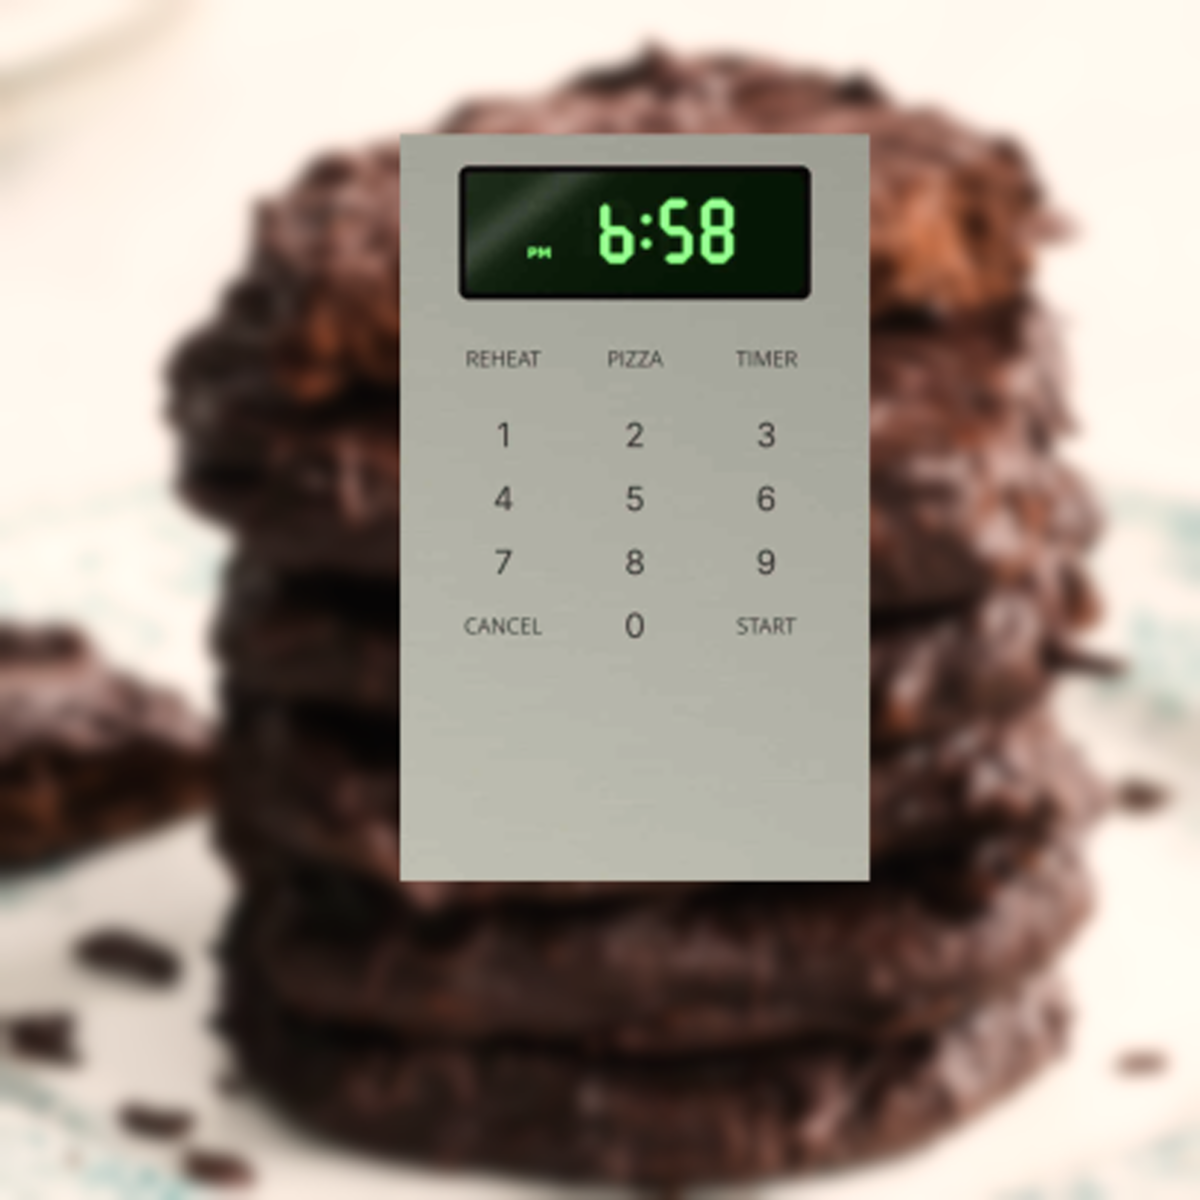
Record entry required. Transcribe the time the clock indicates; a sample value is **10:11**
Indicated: **6:58**
